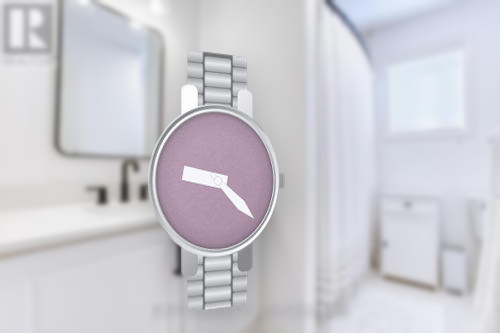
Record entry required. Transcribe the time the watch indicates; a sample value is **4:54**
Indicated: **9:22**
